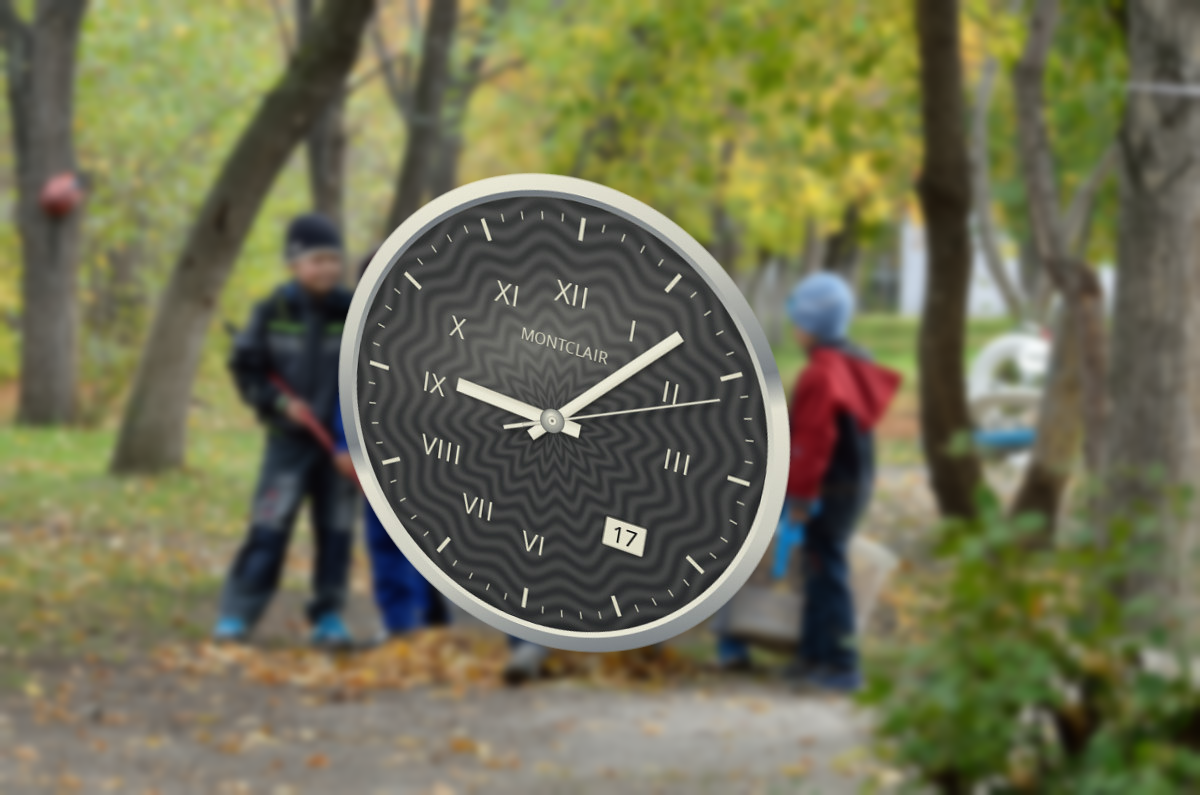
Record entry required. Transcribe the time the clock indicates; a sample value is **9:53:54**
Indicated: **9:07:11**
